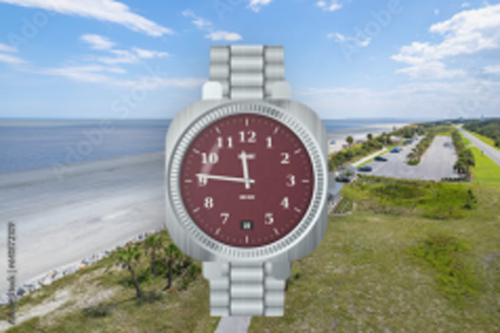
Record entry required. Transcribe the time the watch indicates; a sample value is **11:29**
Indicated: **11:46**
